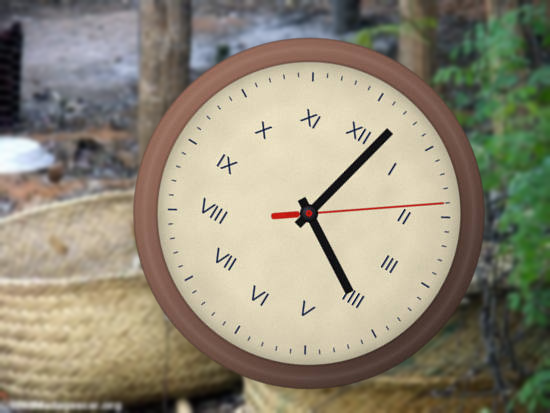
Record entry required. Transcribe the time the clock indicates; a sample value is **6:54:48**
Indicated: **4:02:09**
